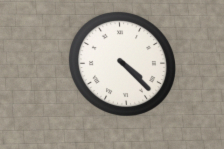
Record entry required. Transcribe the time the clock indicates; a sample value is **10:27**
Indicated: **4:23**
